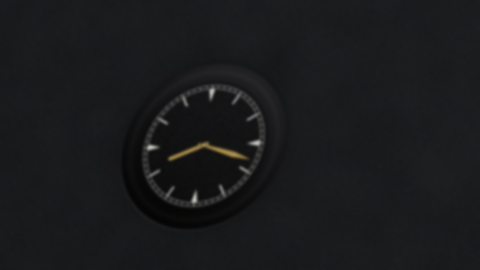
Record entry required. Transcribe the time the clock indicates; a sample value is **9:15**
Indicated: **8:18**
